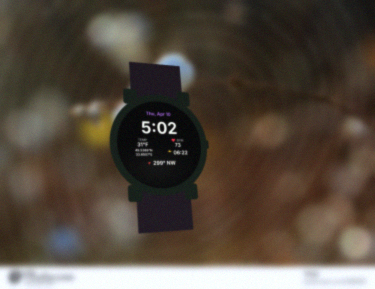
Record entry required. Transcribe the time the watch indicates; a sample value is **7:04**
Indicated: **5:02**
